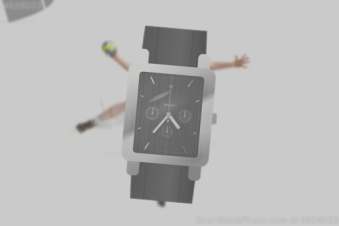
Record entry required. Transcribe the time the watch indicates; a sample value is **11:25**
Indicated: **4:36**
